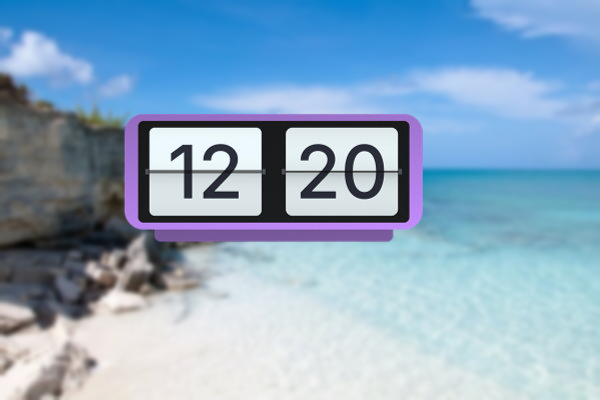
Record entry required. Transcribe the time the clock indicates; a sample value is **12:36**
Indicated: **12:20**
